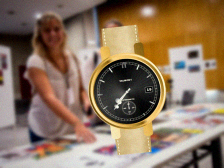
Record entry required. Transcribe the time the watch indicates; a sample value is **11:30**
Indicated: **7:37**
